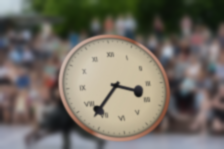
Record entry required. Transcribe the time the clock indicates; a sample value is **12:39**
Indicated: **3:37**
